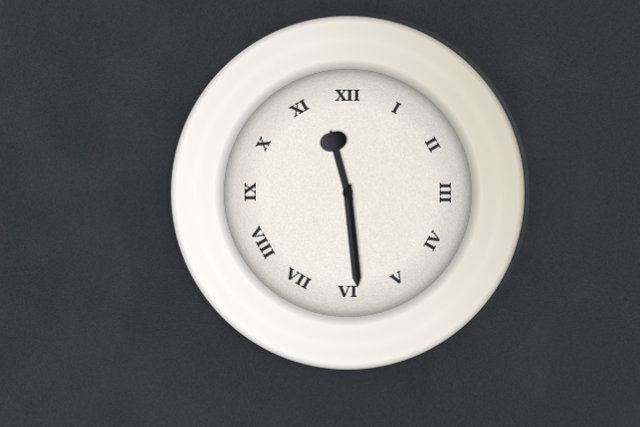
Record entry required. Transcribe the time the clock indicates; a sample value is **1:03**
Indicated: **11:29**
